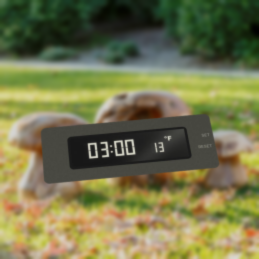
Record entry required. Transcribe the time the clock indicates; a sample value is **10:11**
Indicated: **3:00**
